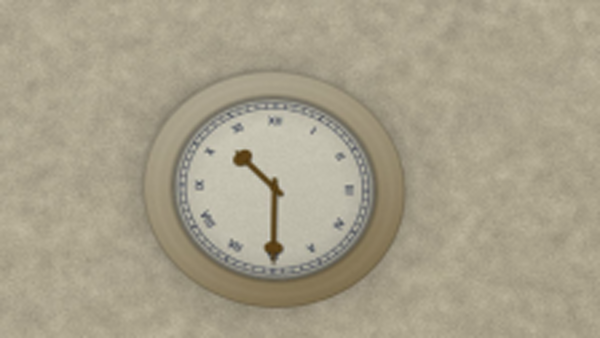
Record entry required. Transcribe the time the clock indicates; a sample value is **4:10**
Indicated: **10:30**
